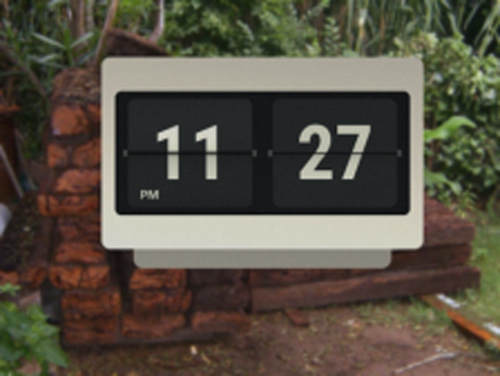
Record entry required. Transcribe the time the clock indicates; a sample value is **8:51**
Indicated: **11:27**
